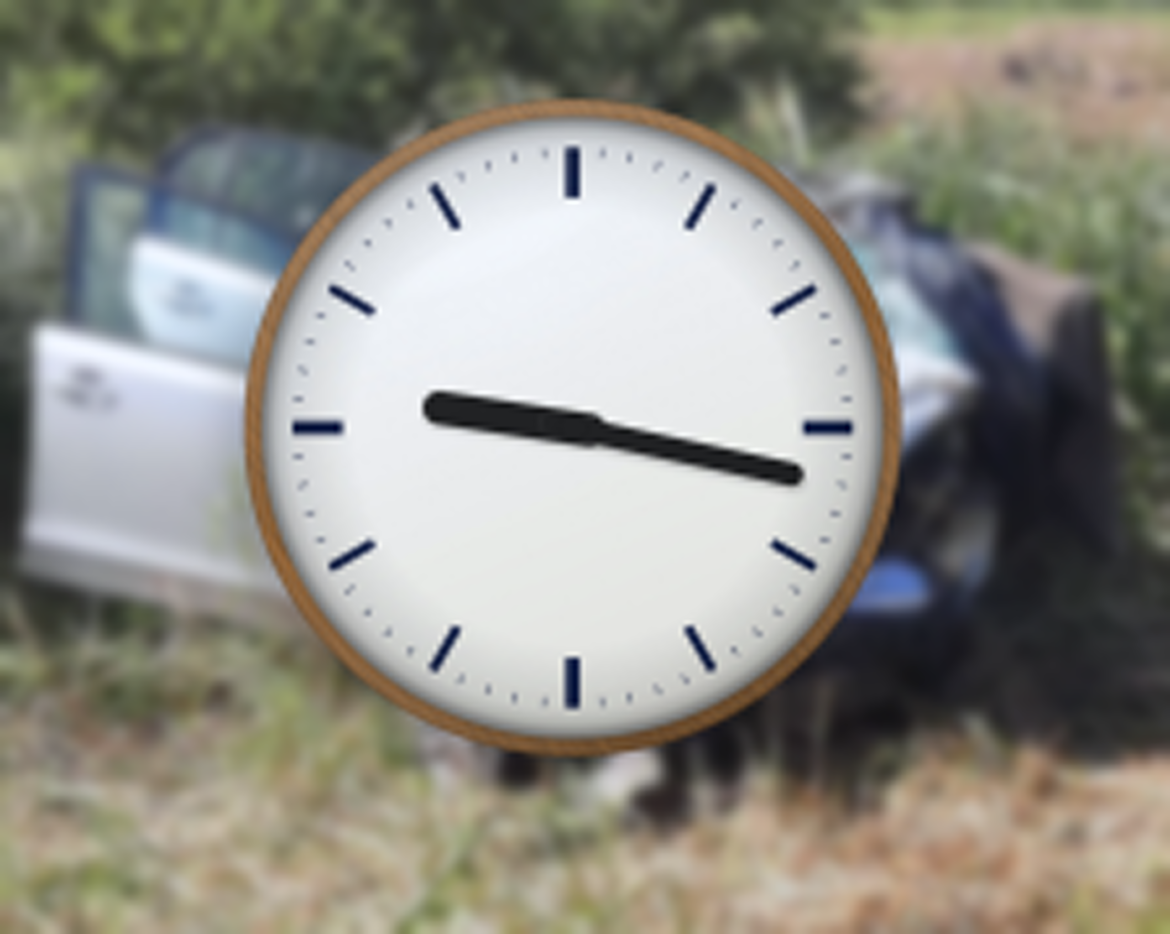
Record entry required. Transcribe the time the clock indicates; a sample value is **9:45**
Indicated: **9:17**
